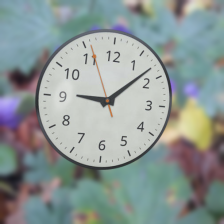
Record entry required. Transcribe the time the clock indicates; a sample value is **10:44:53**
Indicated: **9:07:56**
